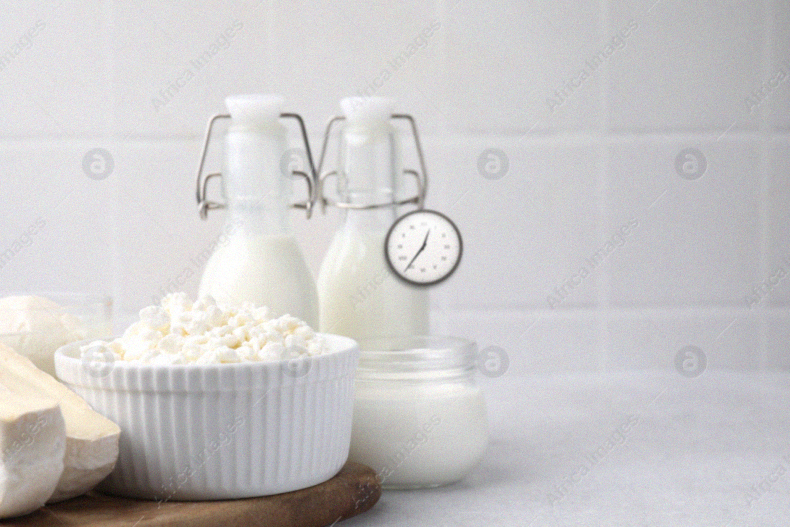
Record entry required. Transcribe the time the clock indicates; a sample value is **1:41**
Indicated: **12:36**
